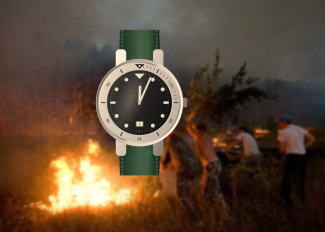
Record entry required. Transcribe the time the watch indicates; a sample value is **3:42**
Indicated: **12:04**
